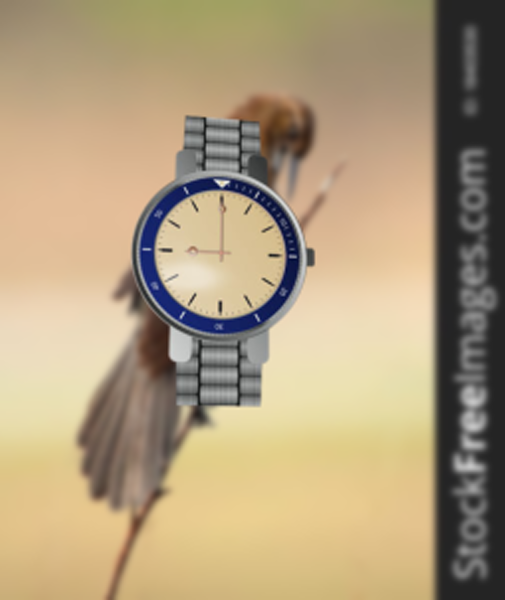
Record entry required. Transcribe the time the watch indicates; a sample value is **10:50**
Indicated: **9:00**
